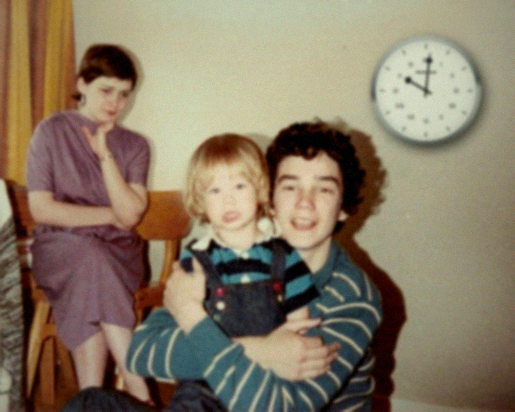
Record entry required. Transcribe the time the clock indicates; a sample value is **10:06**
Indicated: **10:01**
